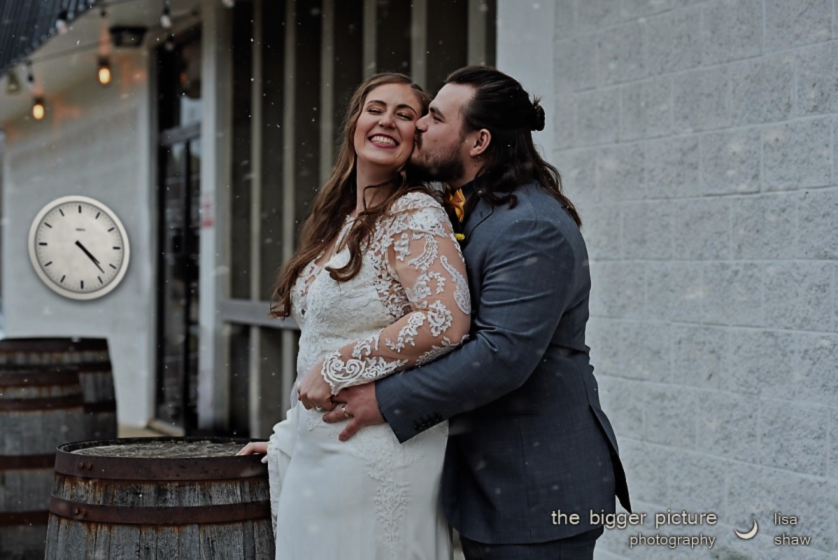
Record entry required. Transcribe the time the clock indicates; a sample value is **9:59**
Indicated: **4:23**
